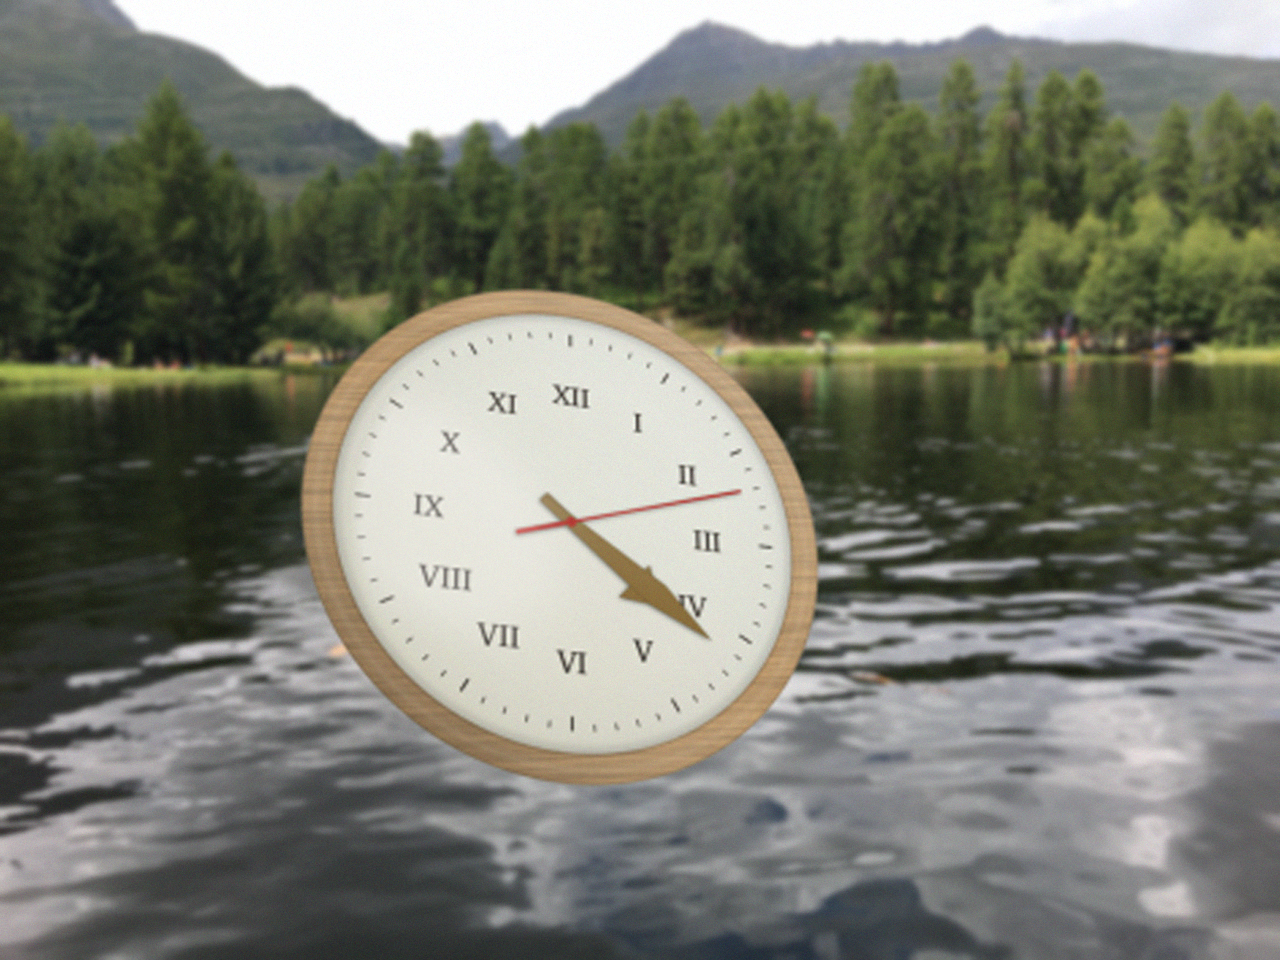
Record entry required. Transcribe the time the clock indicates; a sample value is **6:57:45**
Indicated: **4:21:12**
